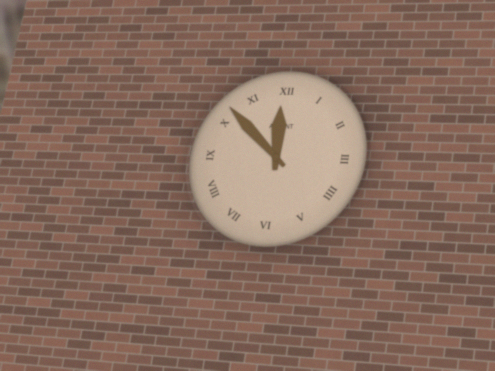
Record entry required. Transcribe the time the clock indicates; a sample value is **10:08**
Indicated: **11:52**
